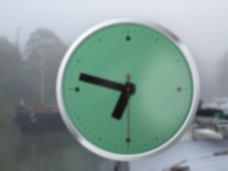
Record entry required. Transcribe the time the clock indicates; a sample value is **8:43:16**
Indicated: **6:47:30**
